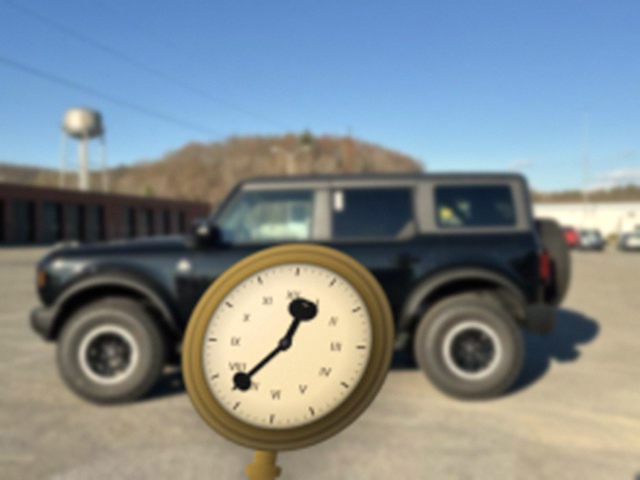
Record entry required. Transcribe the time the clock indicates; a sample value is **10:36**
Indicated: **12:37**
